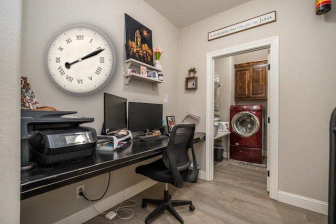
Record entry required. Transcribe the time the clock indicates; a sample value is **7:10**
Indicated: **8:11**
